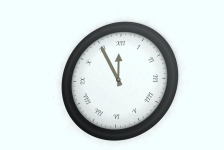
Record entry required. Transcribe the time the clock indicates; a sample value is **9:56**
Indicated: **11:55**
